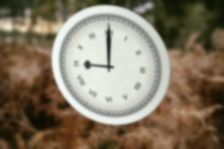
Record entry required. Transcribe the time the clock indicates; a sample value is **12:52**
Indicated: **9:00**
